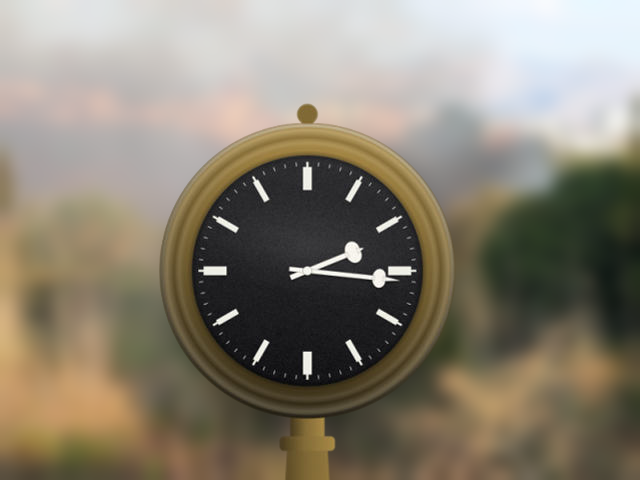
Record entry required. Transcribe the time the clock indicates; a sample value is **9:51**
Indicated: **2:16**
